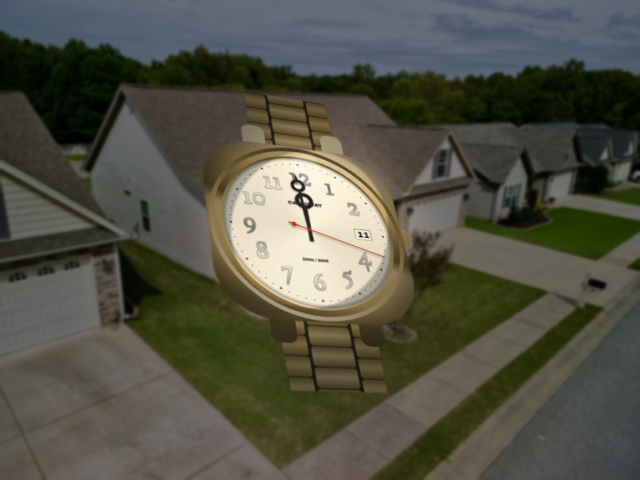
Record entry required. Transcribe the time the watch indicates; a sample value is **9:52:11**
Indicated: **11:59:18**
